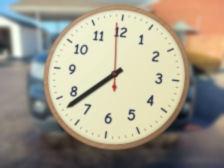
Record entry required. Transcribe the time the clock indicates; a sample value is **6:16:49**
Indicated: **7:37:59**
